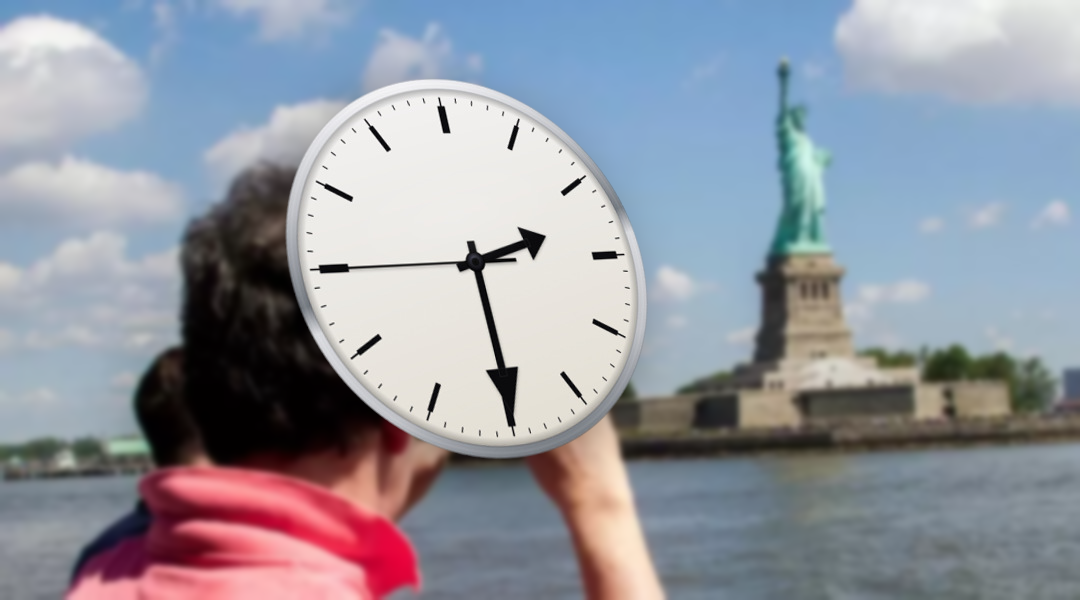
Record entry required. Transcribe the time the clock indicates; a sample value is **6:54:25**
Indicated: **2:29:45**
